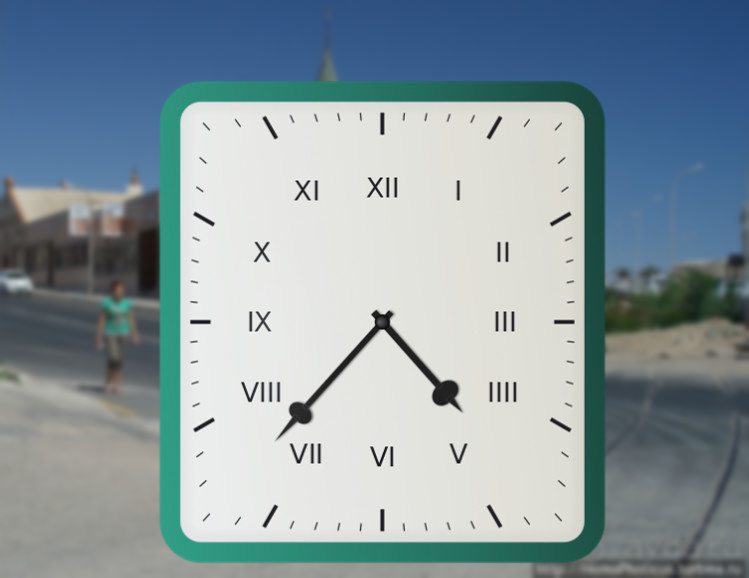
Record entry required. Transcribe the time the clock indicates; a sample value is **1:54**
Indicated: **4:37**
